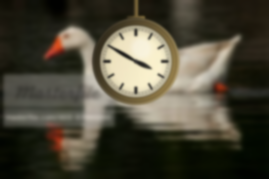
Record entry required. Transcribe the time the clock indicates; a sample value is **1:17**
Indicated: **3:50**
